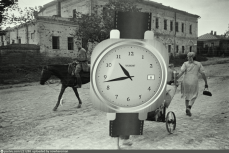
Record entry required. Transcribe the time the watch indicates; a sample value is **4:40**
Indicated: **10:43**
